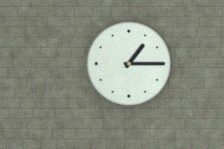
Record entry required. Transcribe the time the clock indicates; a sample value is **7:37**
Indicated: **1:15**
